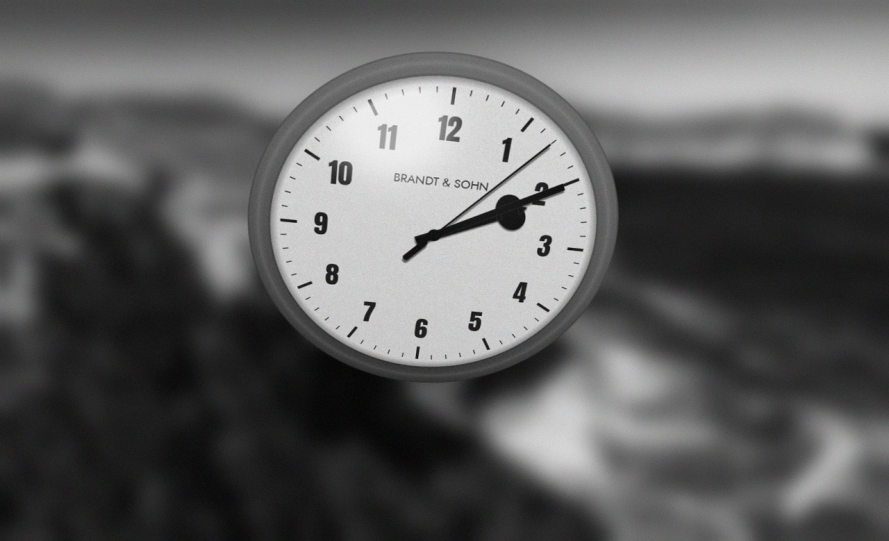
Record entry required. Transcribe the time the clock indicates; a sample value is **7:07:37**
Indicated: **2:10:07**
